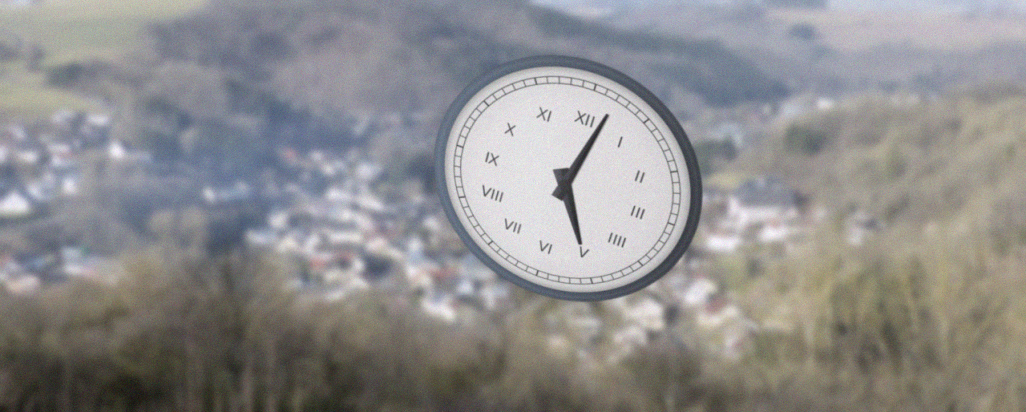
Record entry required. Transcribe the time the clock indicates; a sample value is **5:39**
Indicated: **5:02**
